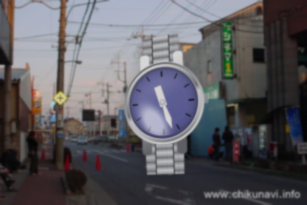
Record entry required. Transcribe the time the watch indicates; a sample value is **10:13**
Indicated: **11:27**
